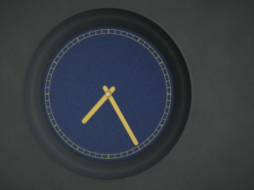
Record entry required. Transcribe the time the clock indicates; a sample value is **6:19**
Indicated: **7:25**
